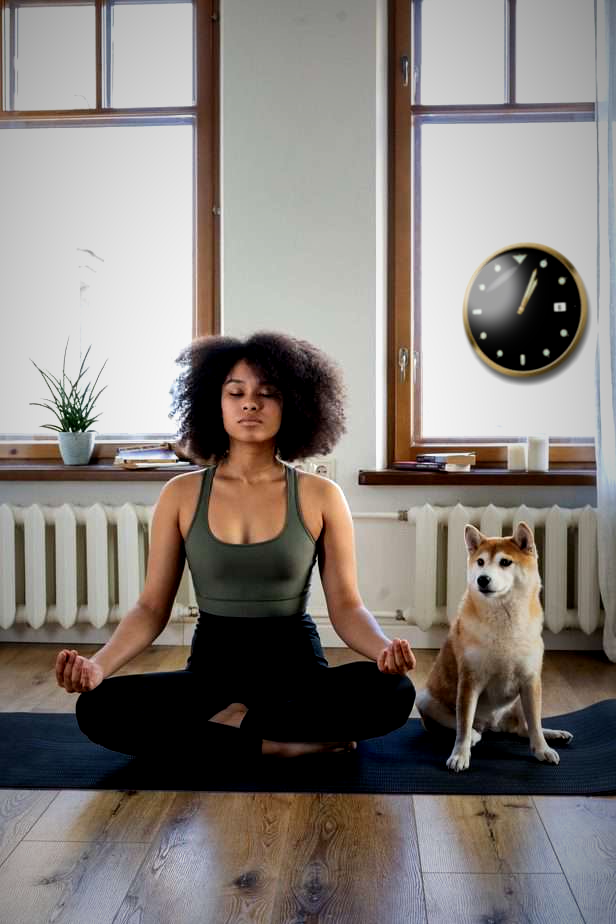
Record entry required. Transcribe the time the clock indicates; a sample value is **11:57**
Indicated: **1:04**
